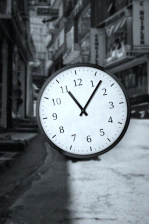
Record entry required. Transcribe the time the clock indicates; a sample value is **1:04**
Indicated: **11:07**
